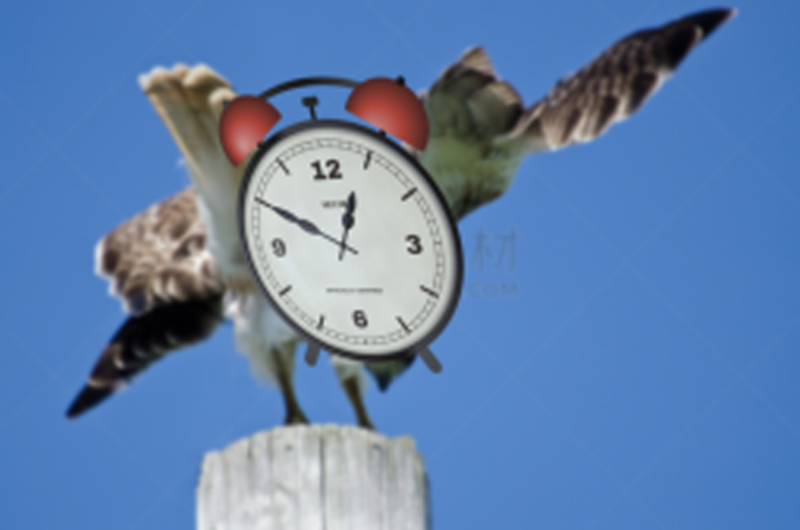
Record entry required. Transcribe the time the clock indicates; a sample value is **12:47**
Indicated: **12:50**
